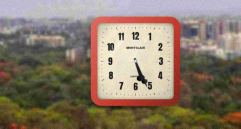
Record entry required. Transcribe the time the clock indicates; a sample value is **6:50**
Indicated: **5:26**
